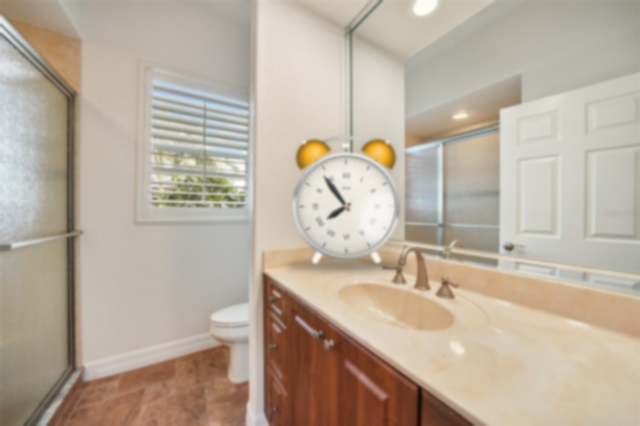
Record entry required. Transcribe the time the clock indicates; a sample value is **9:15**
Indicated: **7:54**
